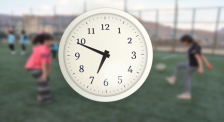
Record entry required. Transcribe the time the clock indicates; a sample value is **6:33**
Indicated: **6:49**
